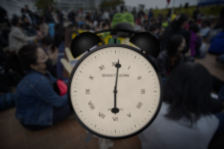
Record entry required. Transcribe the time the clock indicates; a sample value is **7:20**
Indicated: **6:01**
